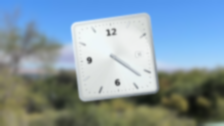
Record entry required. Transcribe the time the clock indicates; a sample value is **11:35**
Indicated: **4:22**
